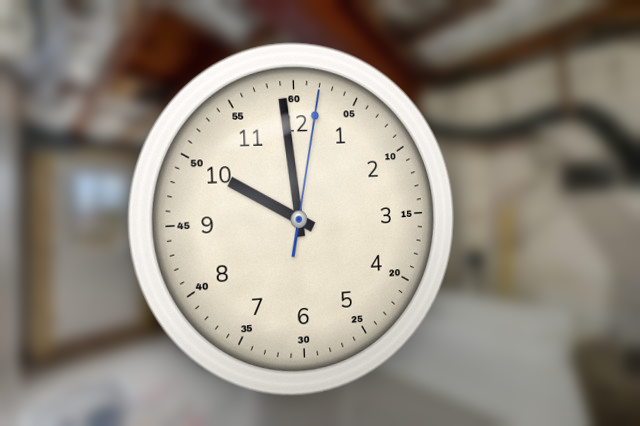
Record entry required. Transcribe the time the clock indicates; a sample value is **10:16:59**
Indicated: **9:59:02**
